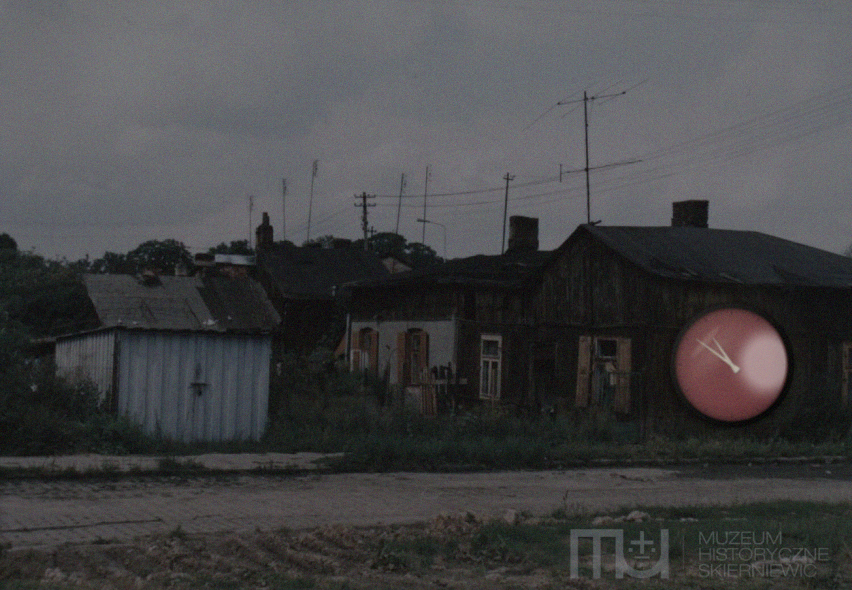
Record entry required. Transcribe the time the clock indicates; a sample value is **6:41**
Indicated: **10:51**
